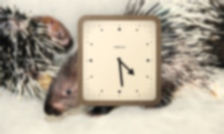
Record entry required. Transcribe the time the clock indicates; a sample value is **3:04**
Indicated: **4:29**
